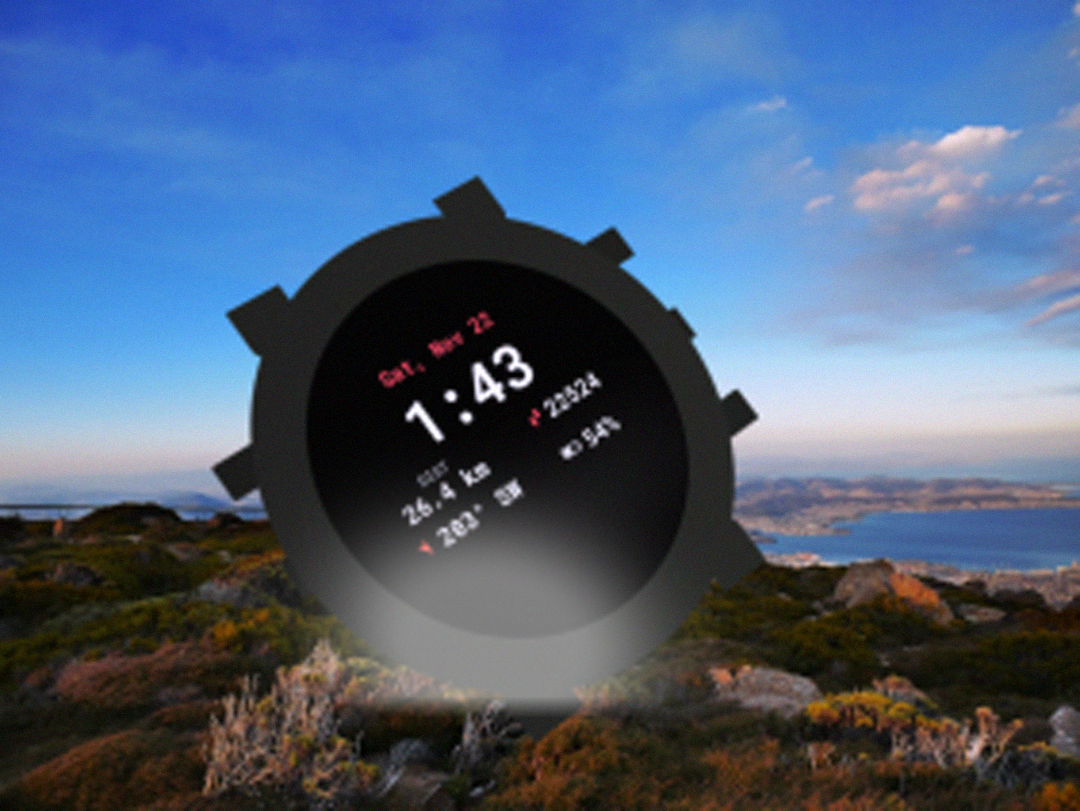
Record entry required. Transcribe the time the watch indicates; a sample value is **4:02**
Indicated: **1:43**
